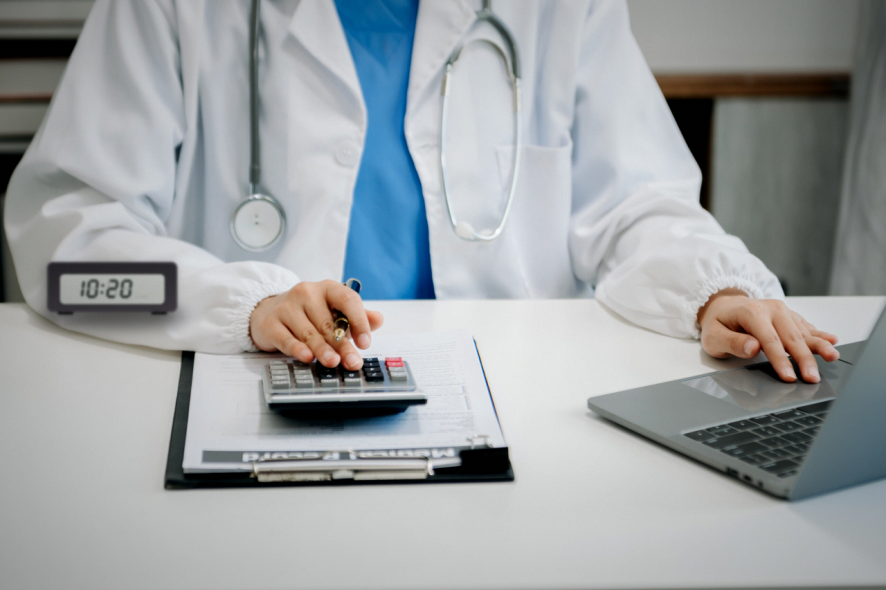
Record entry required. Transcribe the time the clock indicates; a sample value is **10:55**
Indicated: **10:20**
